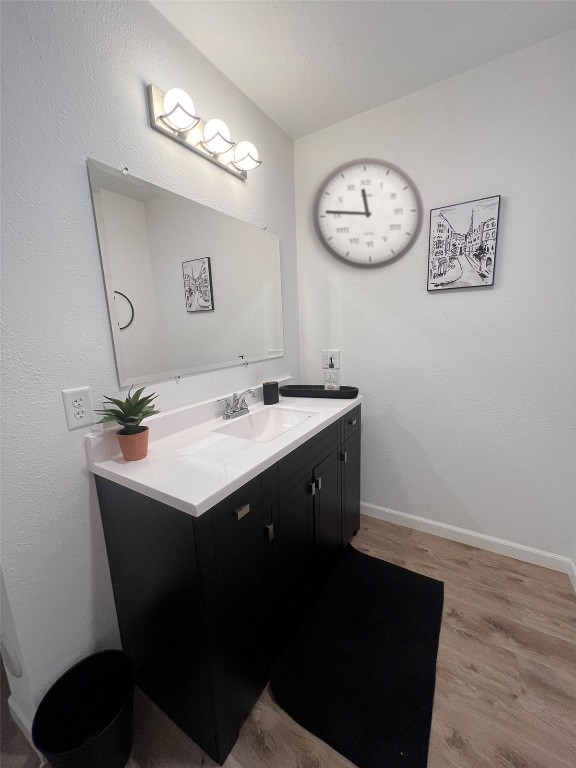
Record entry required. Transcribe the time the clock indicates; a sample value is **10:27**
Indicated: **11:46**
